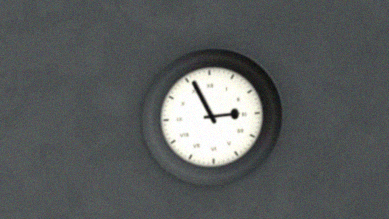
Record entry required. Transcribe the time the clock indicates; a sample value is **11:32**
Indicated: **2:56**
